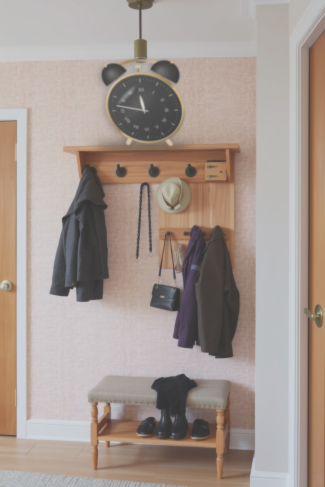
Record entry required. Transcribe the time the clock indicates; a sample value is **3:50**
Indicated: **11:47**
